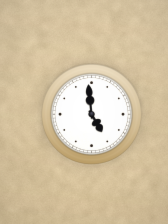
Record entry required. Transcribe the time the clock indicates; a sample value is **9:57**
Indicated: **4:59**
